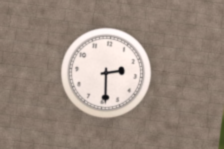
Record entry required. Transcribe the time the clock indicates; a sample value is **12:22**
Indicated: **2:29**
